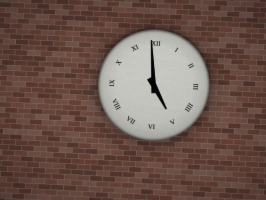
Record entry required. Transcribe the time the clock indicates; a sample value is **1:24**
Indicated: **4:59**
